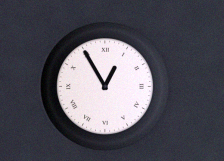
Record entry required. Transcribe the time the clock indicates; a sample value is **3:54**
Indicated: **12:55**
